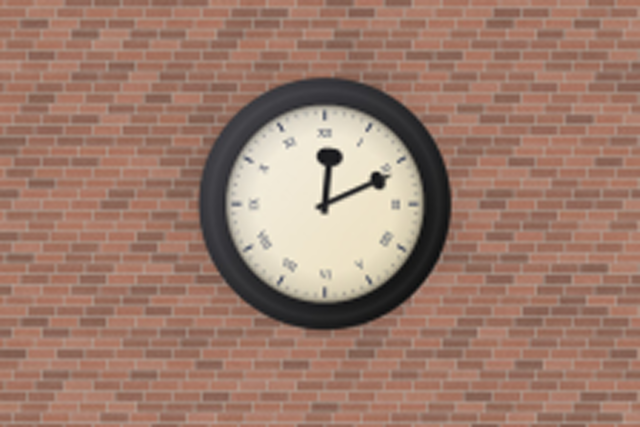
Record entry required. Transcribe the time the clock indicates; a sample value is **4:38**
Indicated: **12:11**
